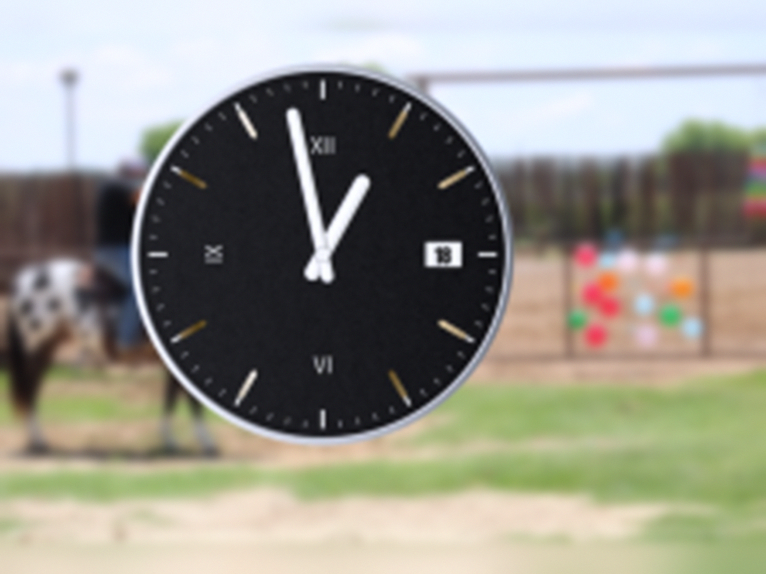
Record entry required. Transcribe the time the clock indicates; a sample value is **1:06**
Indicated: **12:58**
